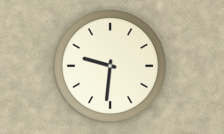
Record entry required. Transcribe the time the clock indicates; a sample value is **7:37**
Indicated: **9:31**
